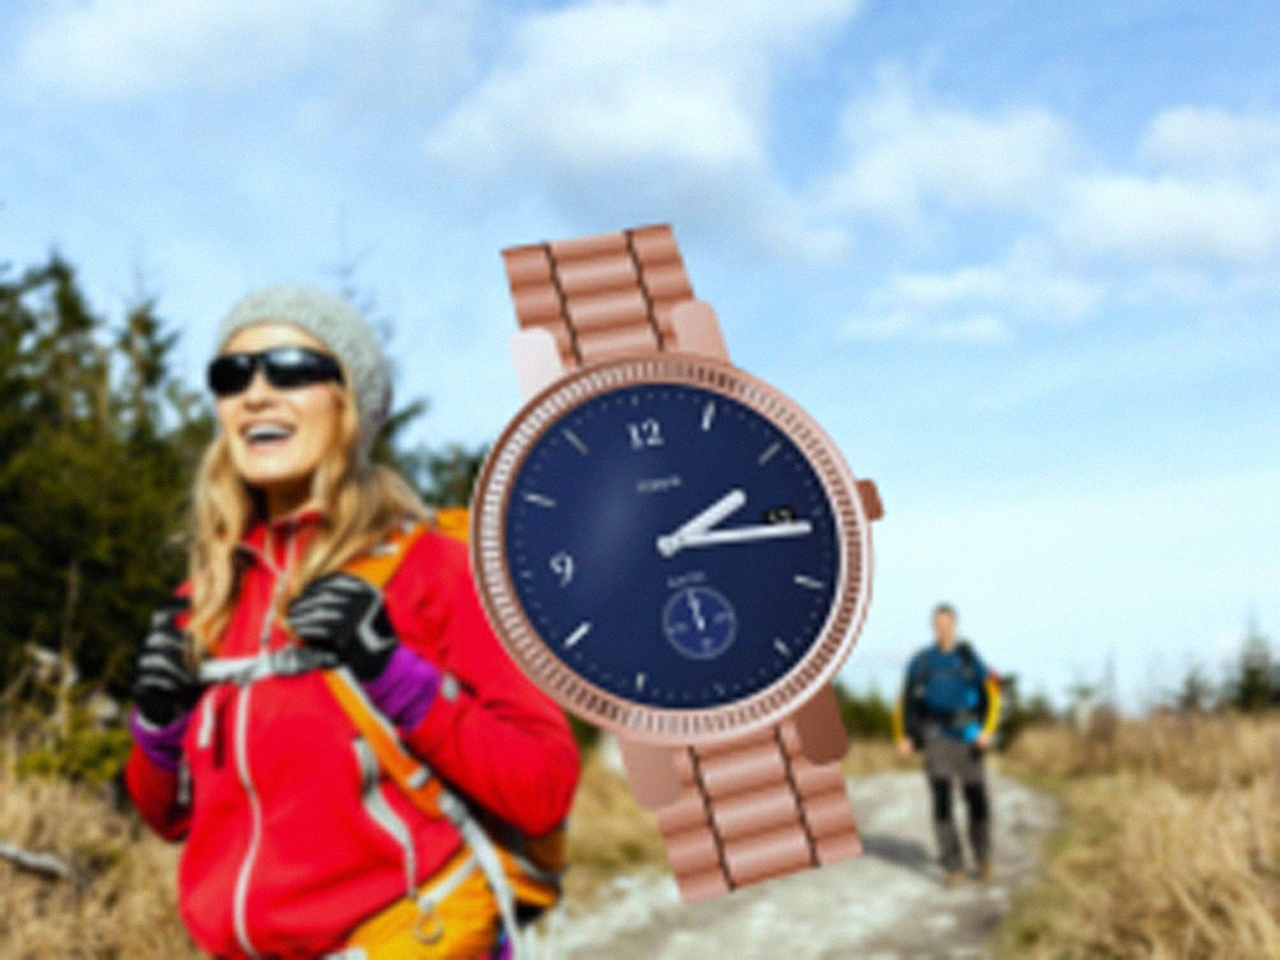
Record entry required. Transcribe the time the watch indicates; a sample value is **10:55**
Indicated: **2:16**
